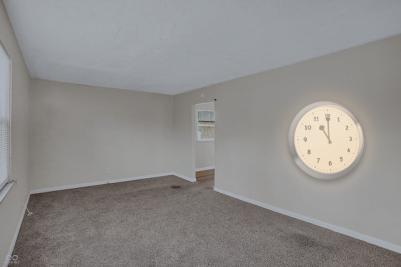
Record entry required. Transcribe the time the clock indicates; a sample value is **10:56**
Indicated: **11:00**
